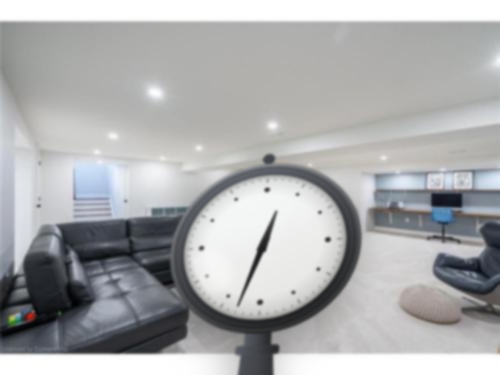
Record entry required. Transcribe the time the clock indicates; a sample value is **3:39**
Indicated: **12:33**
